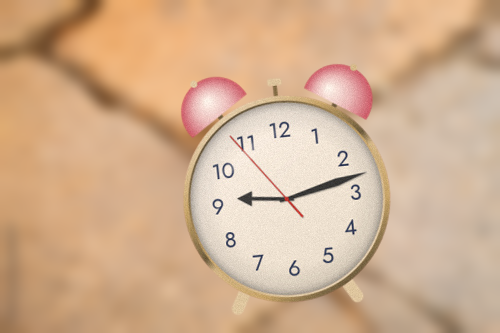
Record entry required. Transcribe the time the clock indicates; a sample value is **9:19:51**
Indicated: **9:12:54**
